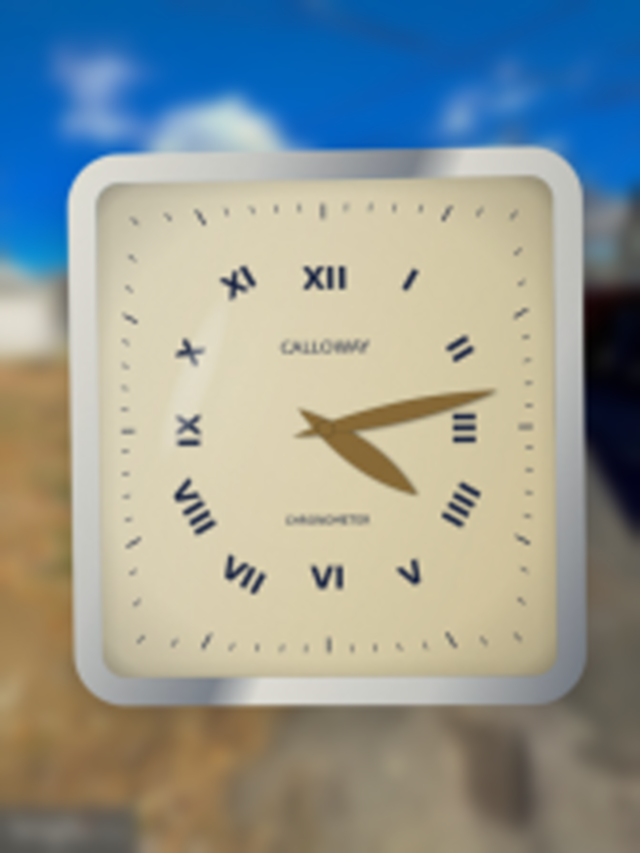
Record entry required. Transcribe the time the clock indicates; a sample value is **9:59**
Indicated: **4:13**
